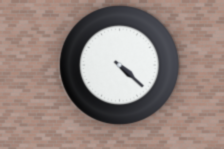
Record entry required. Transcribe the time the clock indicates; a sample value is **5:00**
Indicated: **4:22**
